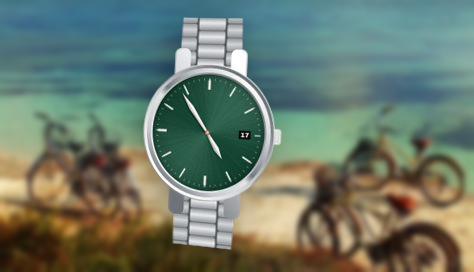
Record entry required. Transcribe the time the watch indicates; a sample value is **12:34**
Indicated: **4:54**
